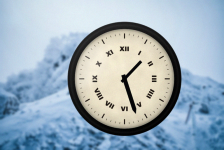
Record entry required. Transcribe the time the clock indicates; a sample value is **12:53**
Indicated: **1:27**
